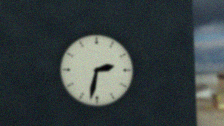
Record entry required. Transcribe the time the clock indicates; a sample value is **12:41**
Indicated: **2:32**
